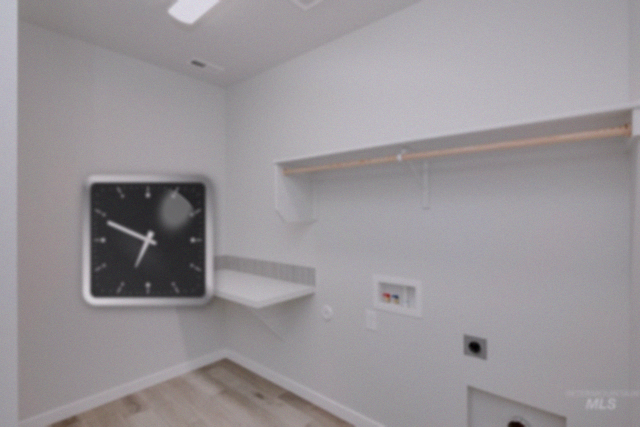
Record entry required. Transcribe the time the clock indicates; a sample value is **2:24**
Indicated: **6:49**
